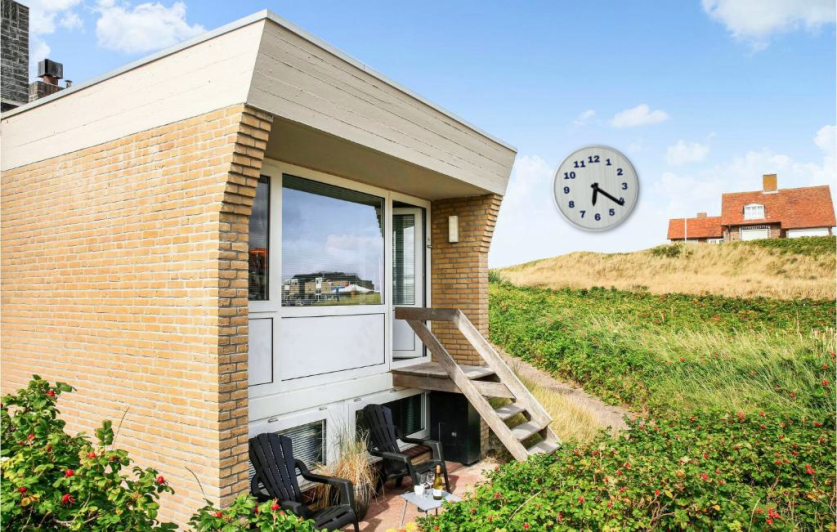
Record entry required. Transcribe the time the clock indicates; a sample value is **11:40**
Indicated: **6:21**
